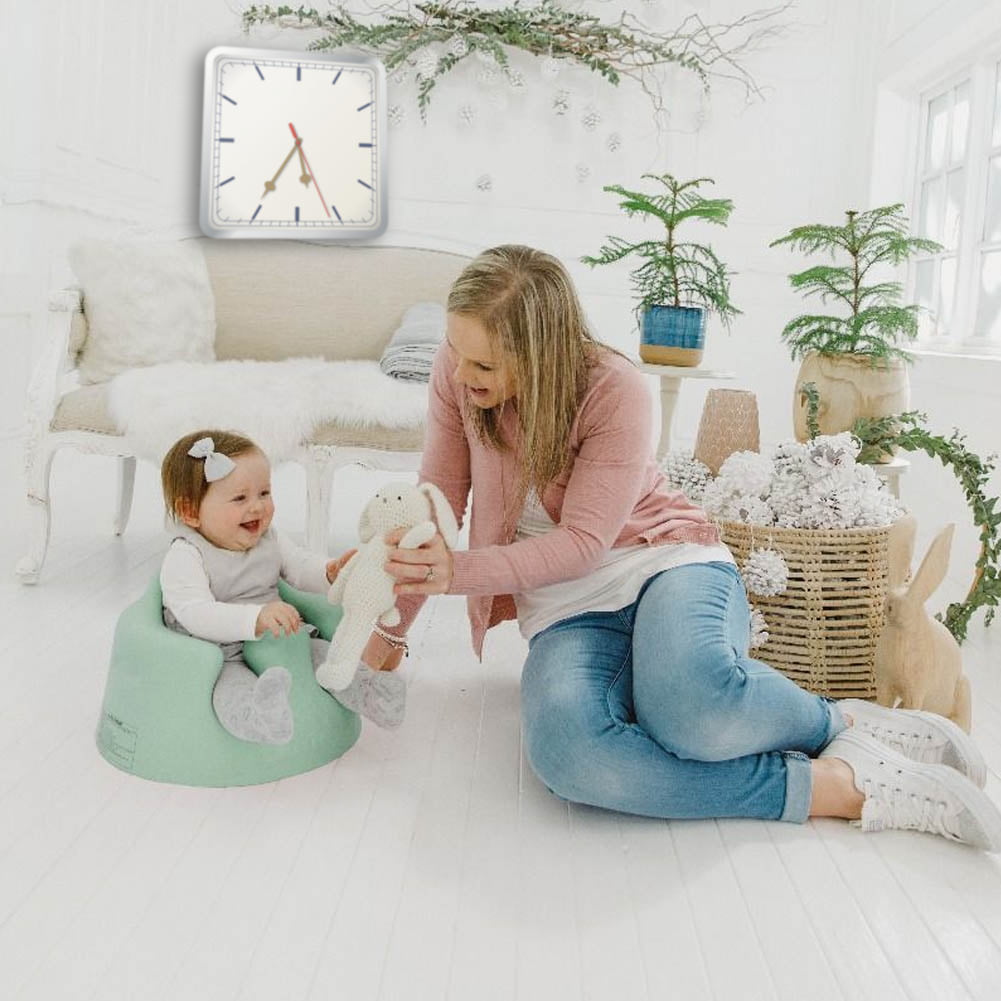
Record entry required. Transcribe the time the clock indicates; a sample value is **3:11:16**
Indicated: **5:35:26**
